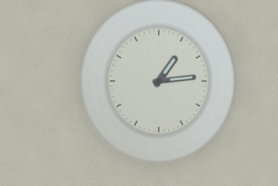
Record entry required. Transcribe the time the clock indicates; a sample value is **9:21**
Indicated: **1:14**
